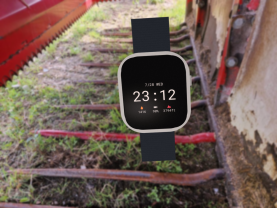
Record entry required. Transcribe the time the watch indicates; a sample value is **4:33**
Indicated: **23:12**
